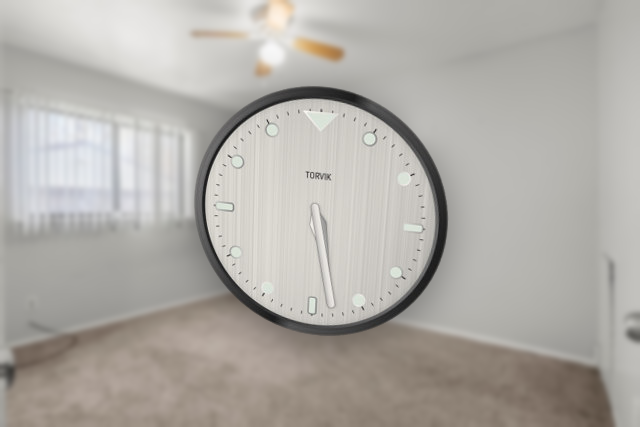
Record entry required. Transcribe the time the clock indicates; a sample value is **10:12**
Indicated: **5:28**
